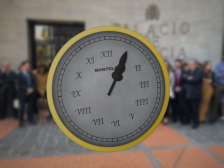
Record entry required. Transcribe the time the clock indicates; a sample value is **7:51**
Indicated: **1:05**
